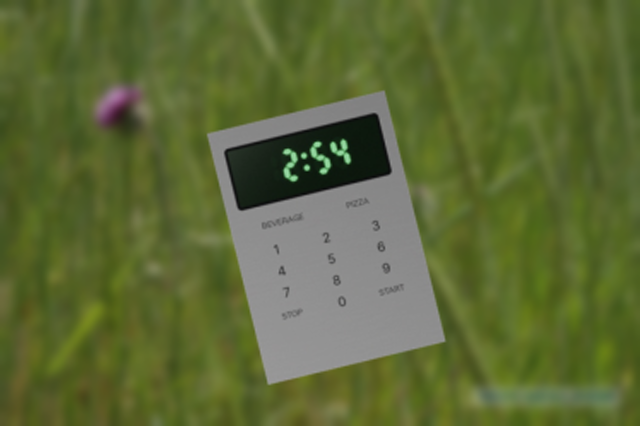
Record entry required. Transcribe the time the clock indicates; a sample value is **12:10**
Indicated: **2:54**
